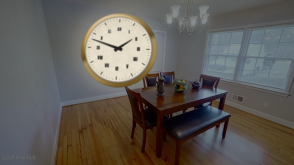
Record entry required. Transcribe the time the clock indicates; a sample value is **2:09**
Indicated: **1:48**
